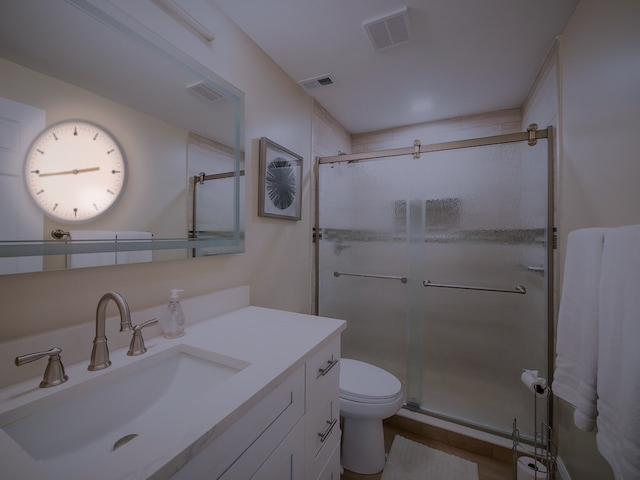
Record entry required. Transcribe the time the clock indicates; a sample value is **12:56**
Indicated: **2:44**
